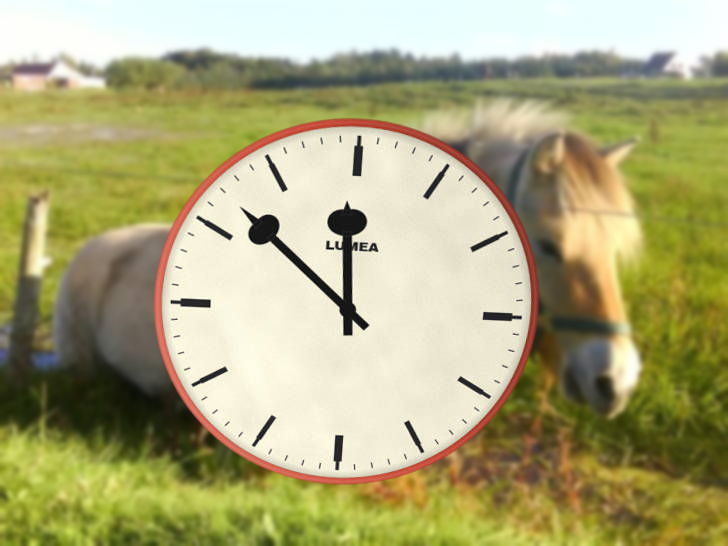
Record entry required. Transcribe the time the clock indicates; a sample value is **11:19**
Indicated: **11:52**
